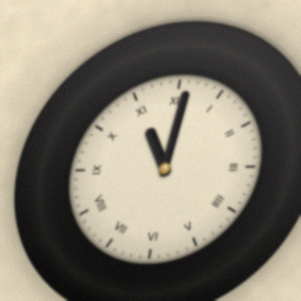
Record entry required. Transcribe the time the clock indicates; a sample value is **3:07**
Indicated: **11:01**
